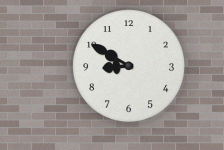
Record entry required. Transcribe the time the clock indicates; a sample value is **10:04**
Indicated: **8:50**
